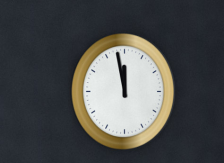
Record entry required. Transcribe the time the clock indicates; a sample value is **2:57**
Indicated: **11:58**
